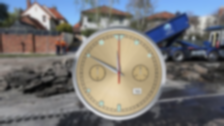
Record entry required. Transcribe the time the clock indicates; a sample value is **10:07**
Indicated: **11:50**
